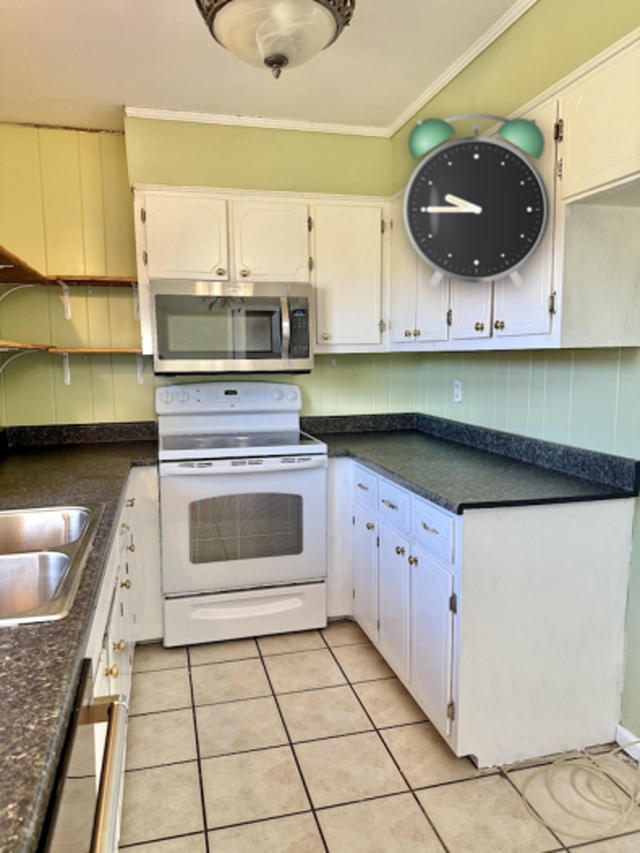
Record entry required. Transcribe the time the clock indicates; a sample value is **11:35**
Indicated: **9:45**
